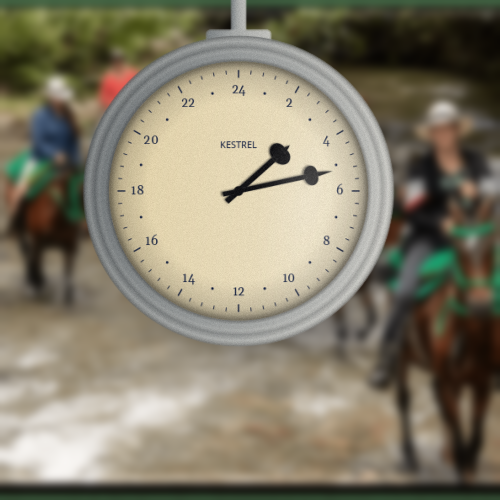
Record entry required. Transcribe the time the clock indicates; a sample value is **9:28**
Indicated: **3:13**
